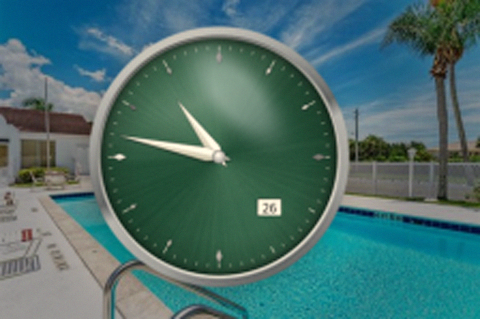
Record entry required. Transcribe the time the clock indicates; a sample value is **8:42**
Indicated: **10:47**
